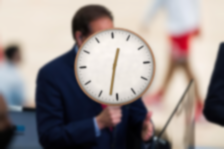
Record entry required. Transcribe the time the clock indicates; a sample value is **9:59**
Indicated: **12:32**
